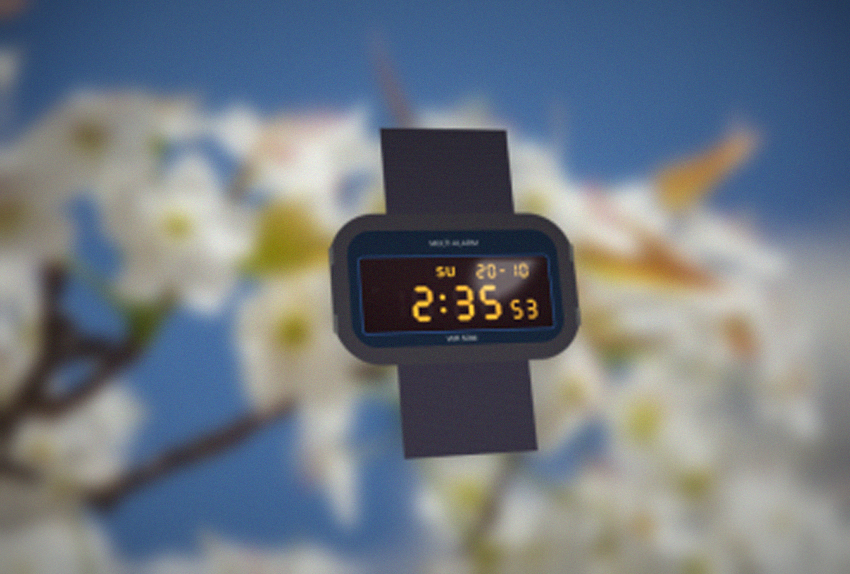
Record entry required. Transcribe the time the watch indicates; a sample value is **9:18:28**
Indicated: **2:35:53**
